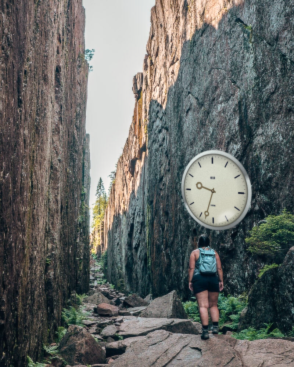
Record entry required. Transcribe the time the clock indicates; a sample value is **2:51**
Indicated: **9:33**
